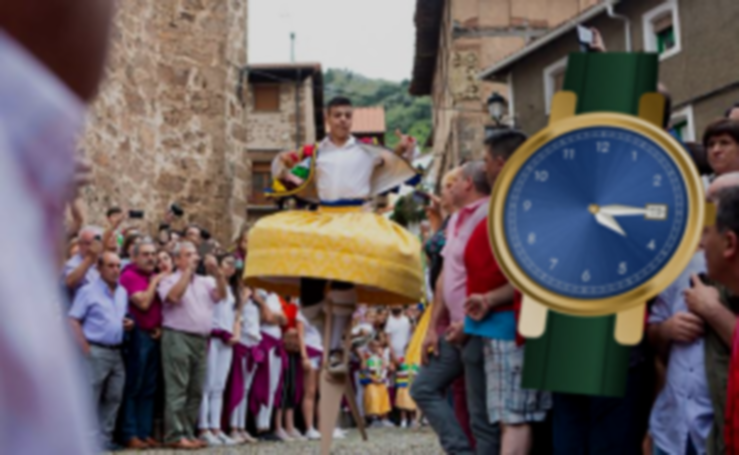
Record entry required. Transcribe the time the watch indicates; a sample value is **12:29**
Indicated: **4:15**
